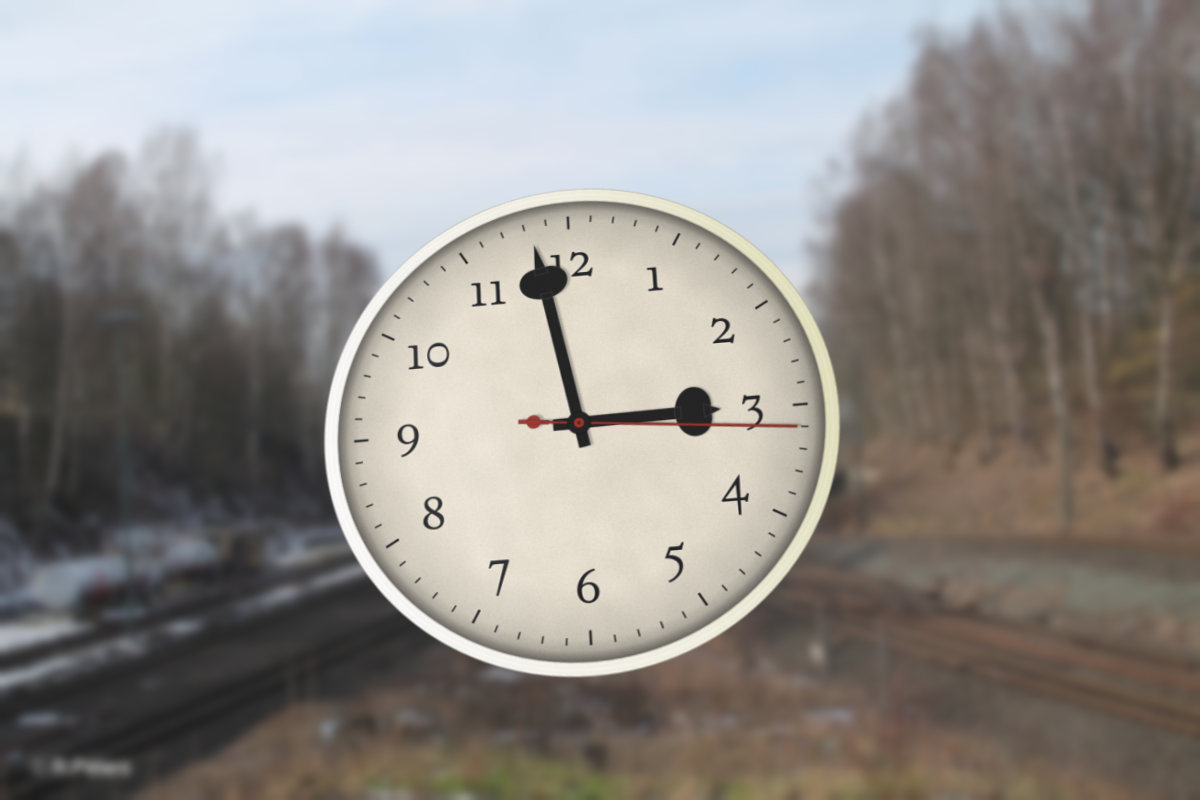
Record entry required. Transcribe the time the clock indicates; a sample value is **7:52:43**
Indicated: **2:58:16**
